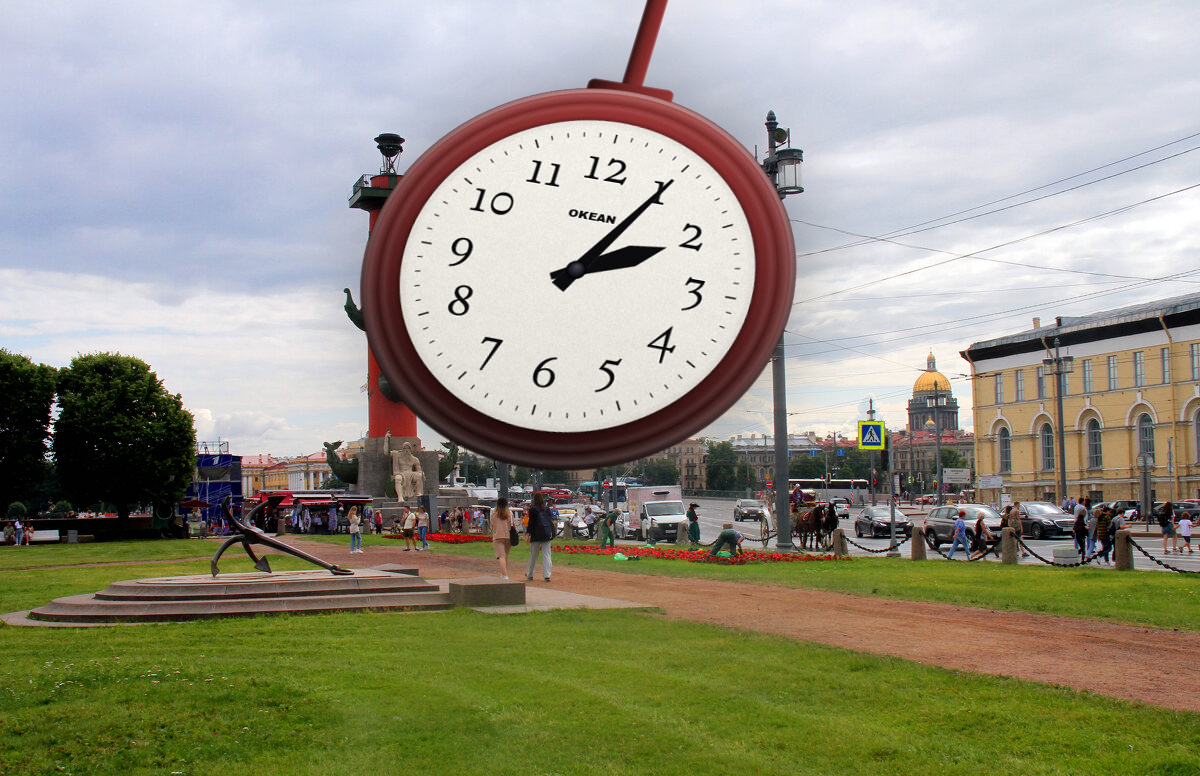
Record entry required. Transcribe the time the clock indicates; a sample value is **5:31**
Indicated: **2:05**
